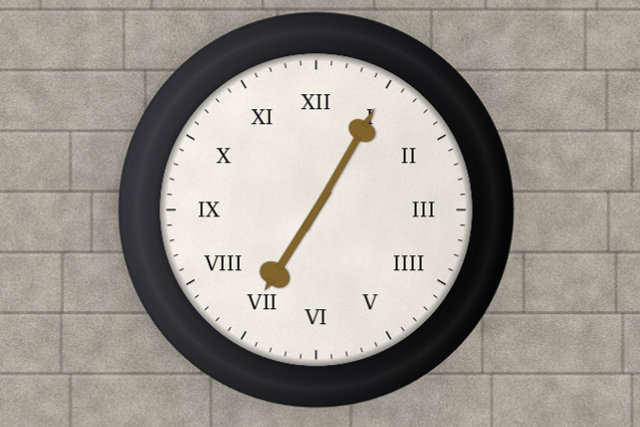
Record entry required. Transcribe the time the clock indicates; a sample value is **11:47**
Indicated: **7:05**
